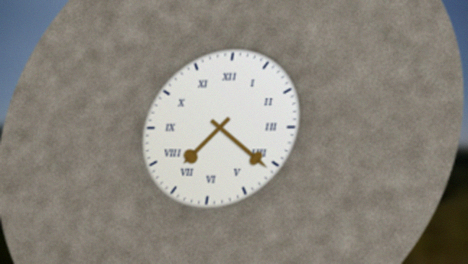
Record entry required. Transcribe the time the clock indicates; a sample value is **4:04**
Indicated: **7:21**
